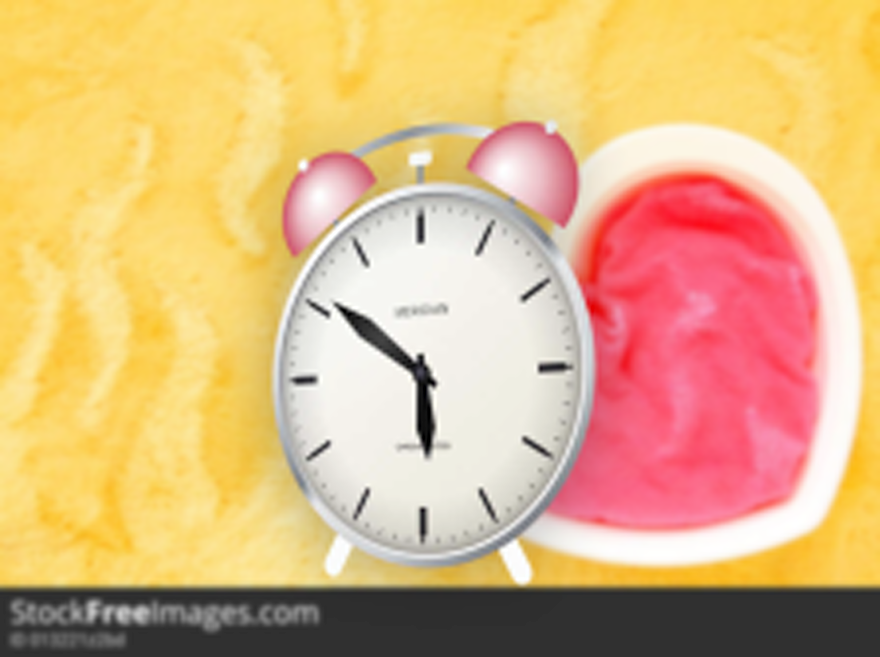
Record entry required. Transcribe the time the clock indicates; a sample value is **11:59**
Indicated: **5:51**
